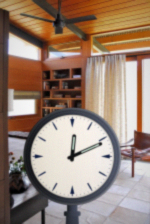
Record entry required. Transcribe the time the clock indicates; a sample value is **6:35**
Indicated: **12:11**
